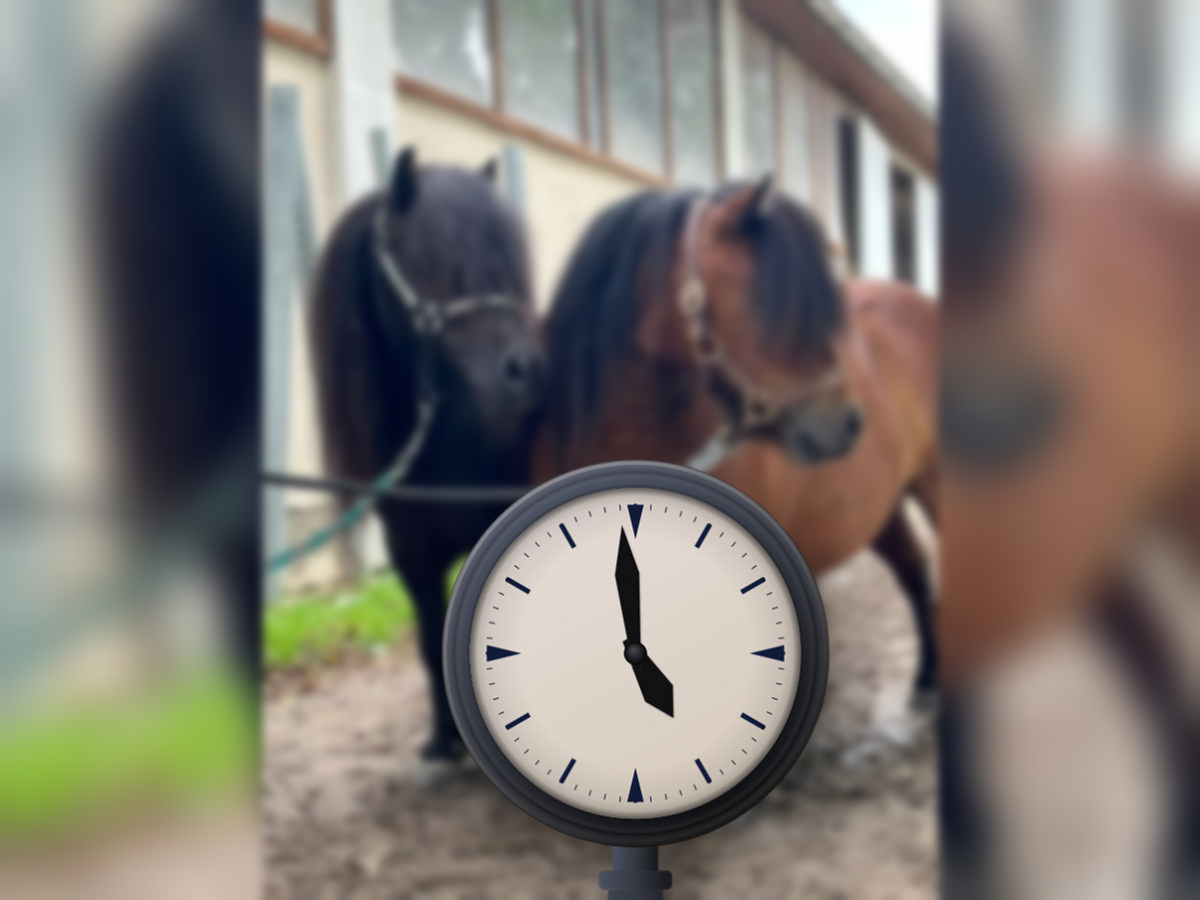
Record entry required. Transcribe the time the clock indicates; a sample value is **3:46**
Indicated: **4:59**
